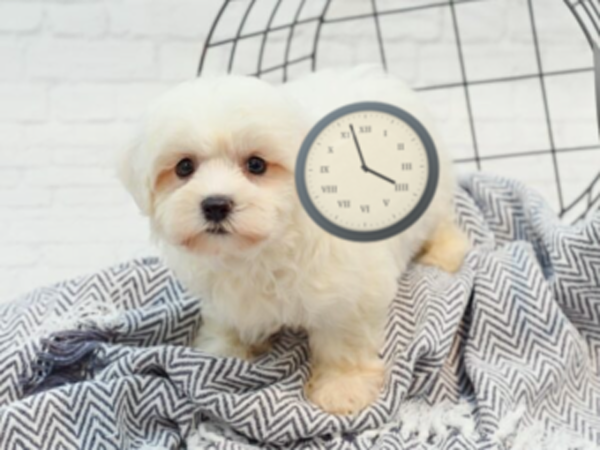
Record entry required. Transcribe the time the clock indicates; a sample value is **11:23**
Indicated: **3:57**
